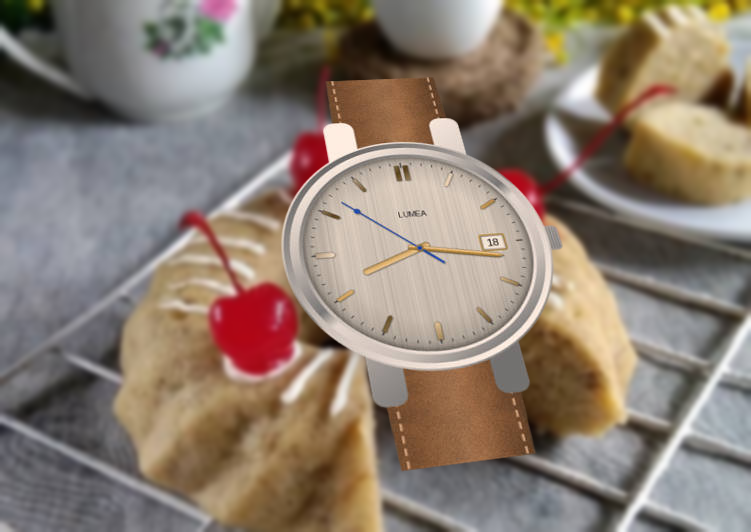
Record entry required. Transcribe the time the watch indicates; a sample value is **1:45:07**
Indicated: **8:16:52**
